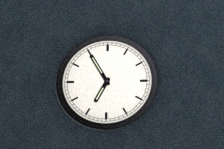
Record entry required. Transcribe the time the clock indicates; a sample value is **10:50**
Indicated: **6:55**
